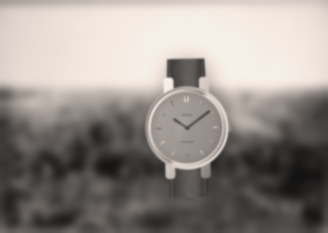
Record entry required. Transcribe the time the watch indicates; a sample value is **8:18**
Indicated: **10:09**
